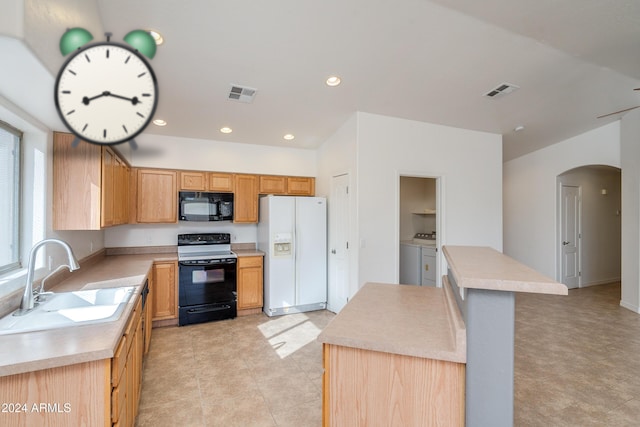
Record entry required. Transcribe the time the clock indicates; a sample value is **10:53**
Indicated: **8:17**
